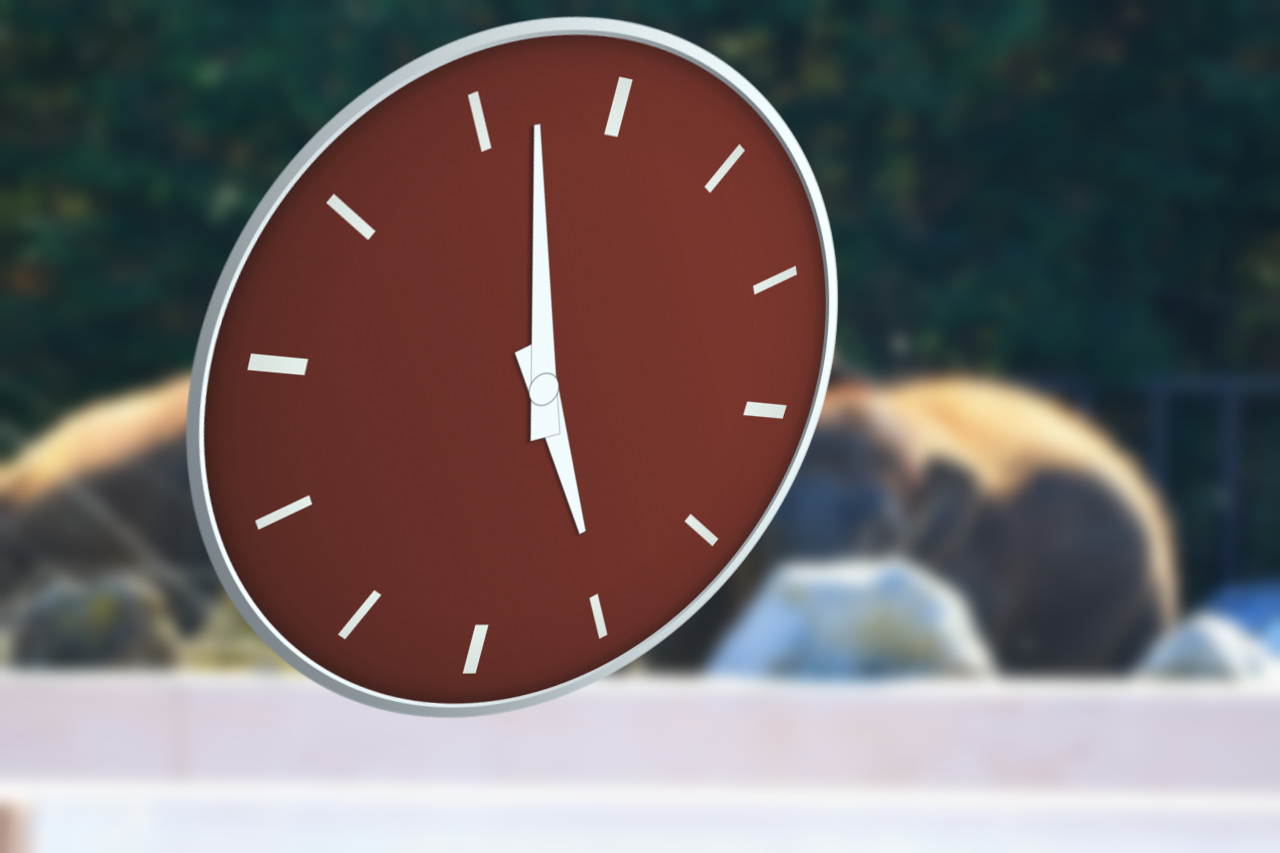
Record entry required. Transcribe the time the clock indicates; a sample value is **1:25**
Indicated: **4:57**
